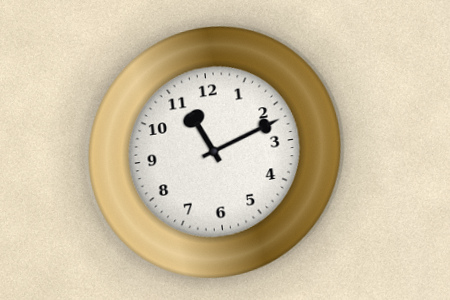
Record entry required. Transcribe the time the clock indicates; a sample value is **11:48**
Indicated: **11:12**
